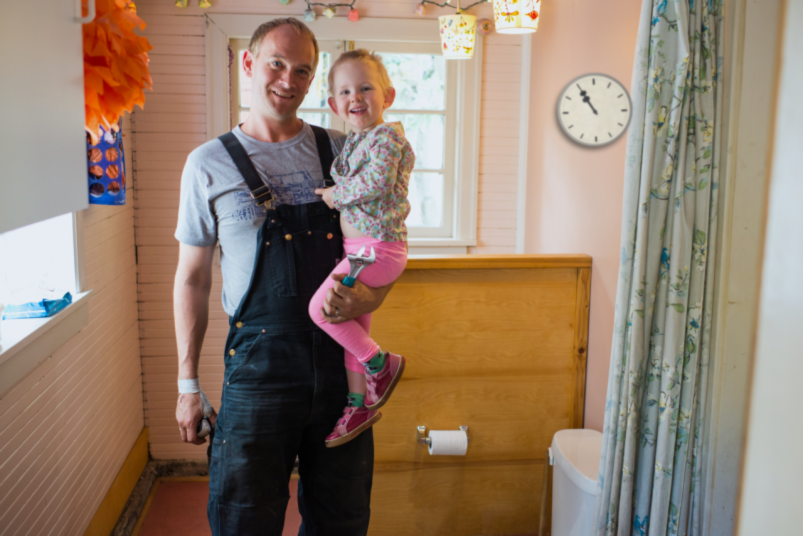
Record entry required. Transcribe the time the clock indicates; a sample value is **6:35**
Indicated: **10:55**
